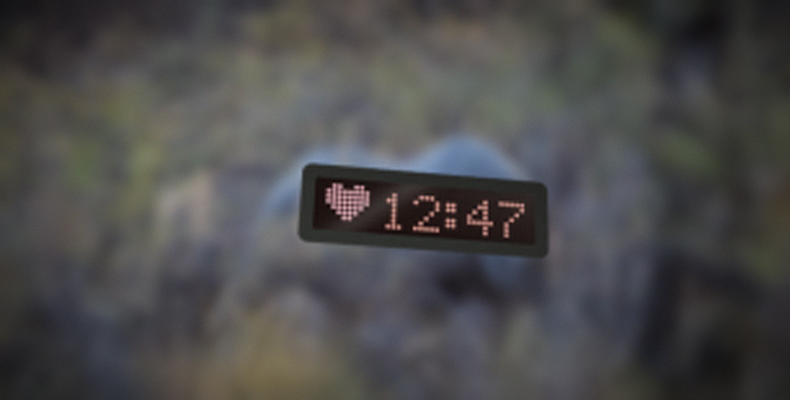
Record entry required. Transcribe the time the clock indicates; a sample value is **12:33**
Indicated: **12:47**
